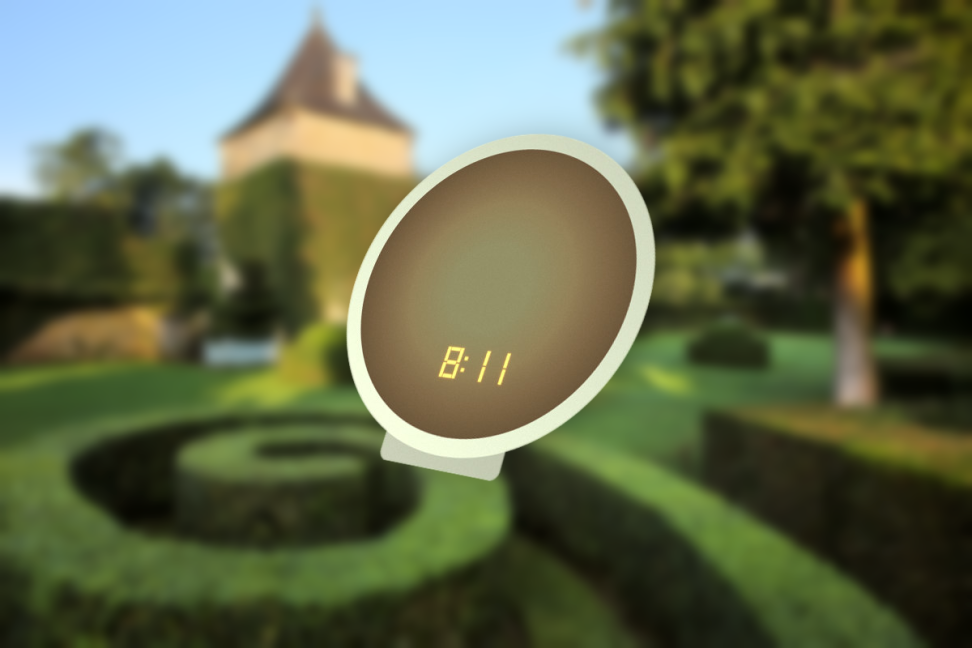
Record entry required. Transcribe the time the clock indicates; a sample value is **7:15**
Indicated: **8:11**
